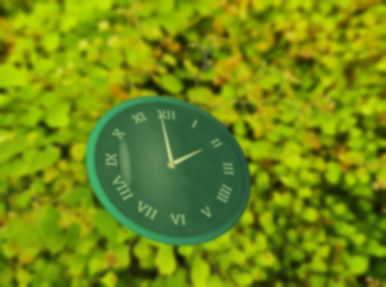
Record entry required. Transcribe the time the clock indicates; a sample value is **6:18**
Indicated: **1:59**
